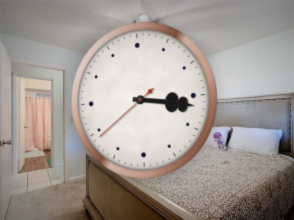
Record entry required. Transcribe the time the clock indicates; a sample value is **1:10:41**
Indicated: **3:16:39**
